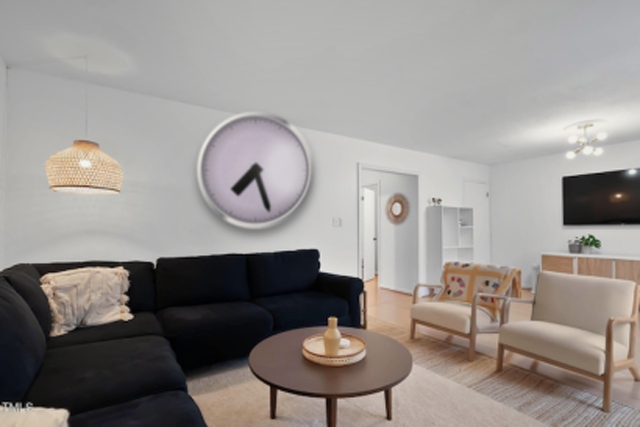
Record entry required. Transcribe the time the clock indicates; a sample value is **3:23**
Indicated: **7:27**
